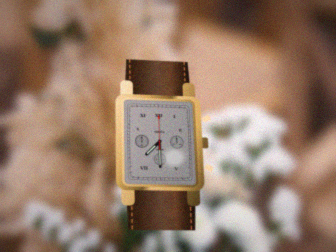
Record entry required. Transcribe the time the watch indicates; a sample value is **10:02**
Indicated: **7:30**
